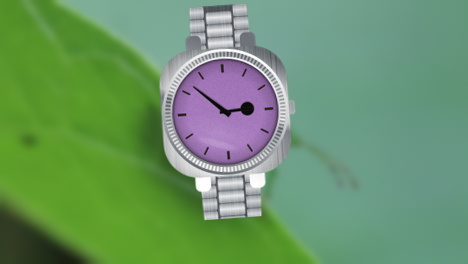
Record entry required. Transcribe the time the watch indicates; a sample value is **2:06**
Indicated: **2:52**
